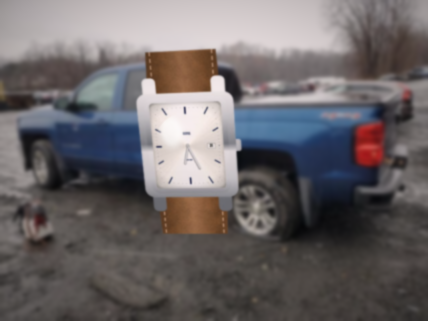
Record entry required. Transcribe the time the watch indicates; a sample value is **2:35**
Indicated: **6:26**
